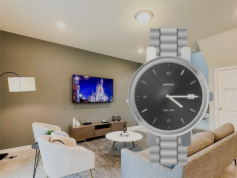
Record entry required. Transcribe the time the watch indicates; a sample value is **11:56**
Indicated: **4:15**
